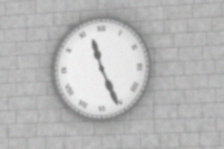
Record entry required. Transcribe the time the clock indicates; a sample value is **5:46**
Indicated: **11:26**
